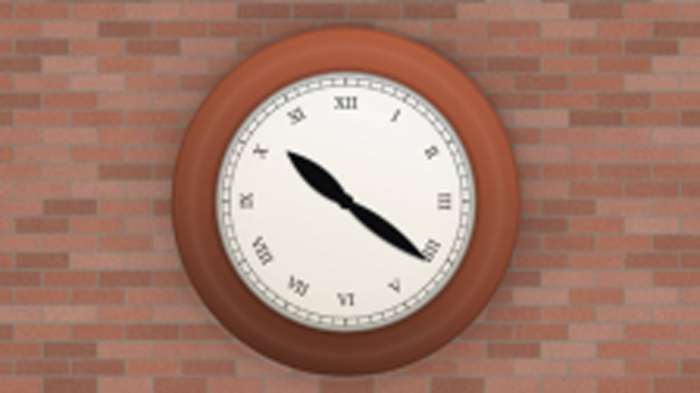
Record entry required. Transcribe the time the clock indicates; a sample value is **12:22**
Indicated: **10:21**
